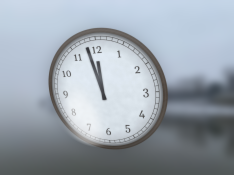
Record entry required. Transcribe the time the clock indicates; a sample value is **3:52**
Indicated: **11:58**
